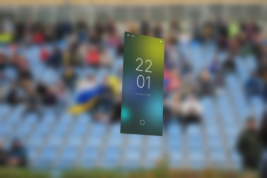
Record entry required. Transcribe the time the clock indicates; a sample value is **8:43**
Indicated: **22:01**
